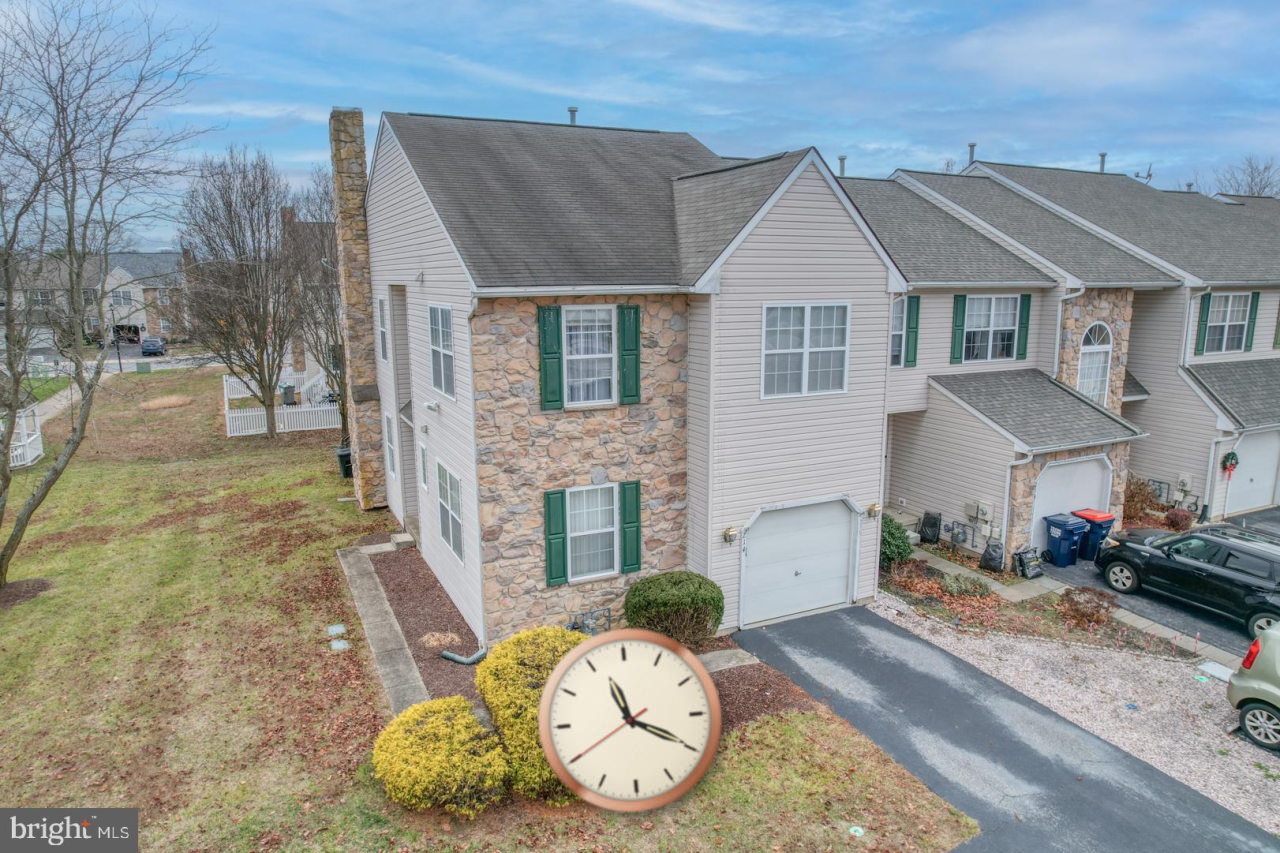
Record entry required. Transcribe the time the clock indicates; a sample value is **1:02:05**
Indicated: **11:19:40**
